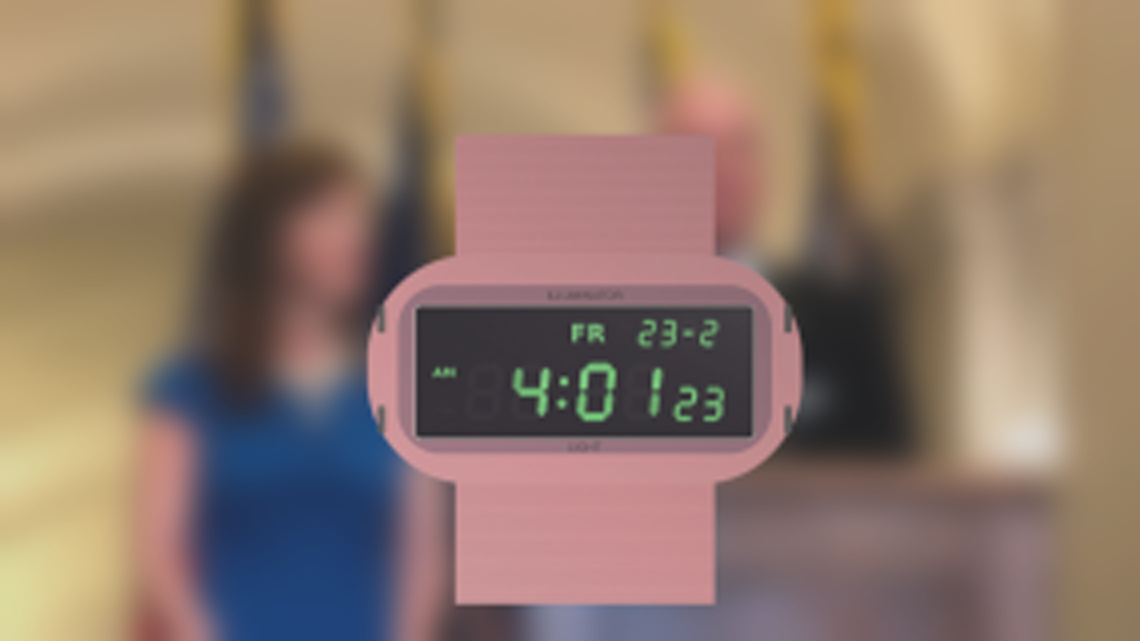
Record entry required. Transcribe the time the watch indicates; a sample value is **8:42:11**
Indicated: **4:01:23**
